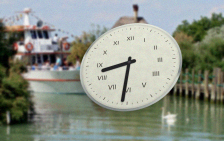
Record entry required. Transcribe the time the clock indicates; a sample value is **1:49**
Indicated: **8:31**
